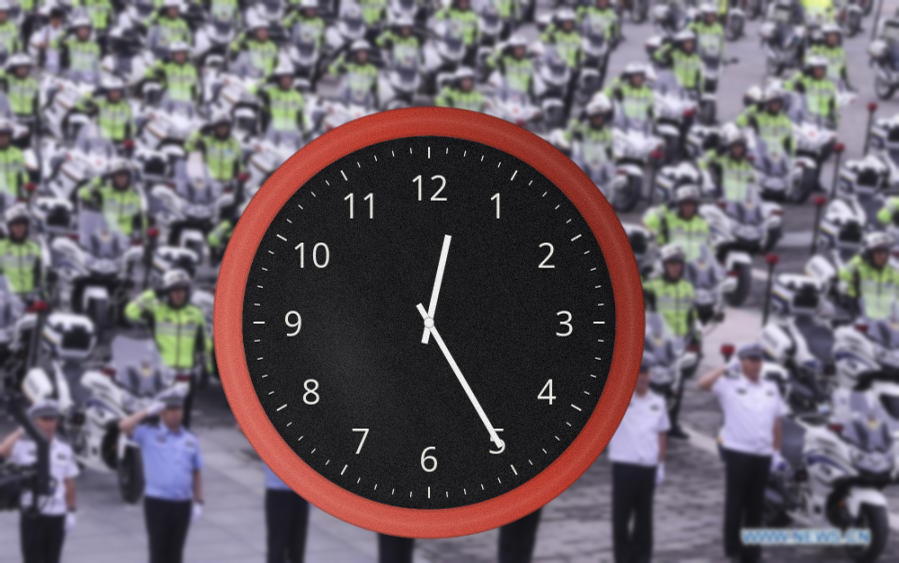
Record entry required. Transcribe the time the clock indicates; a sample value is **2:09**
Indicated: **12:25**
